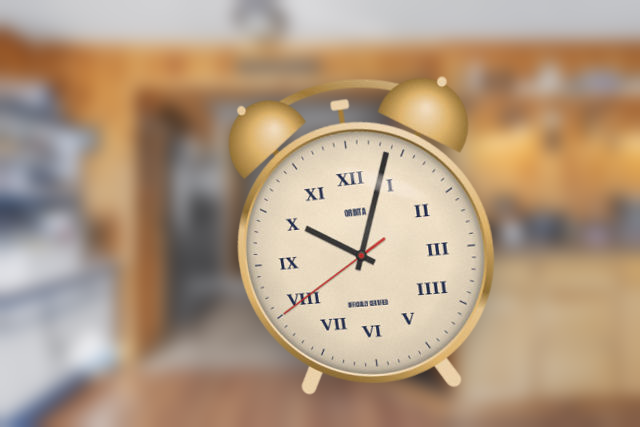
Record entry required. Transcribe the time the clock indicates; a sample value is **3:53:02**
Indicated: **10:03:40**
